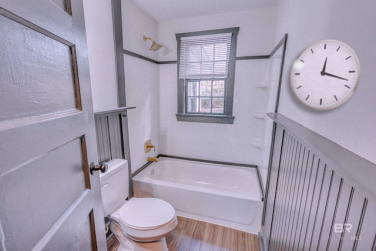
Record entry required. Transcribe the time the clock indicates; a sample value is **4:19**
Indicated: **12:18**
